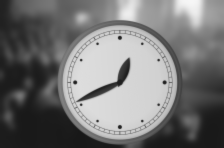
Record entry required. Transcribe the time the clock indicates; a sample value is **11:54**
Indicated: **12:41**
